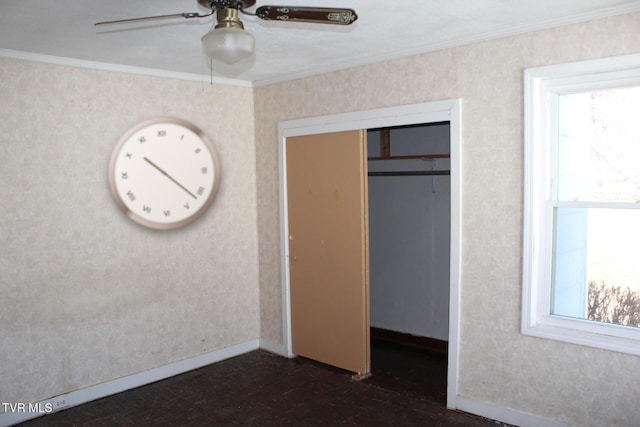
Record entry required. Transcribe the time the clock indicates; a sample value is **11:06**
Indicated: **10:22**
